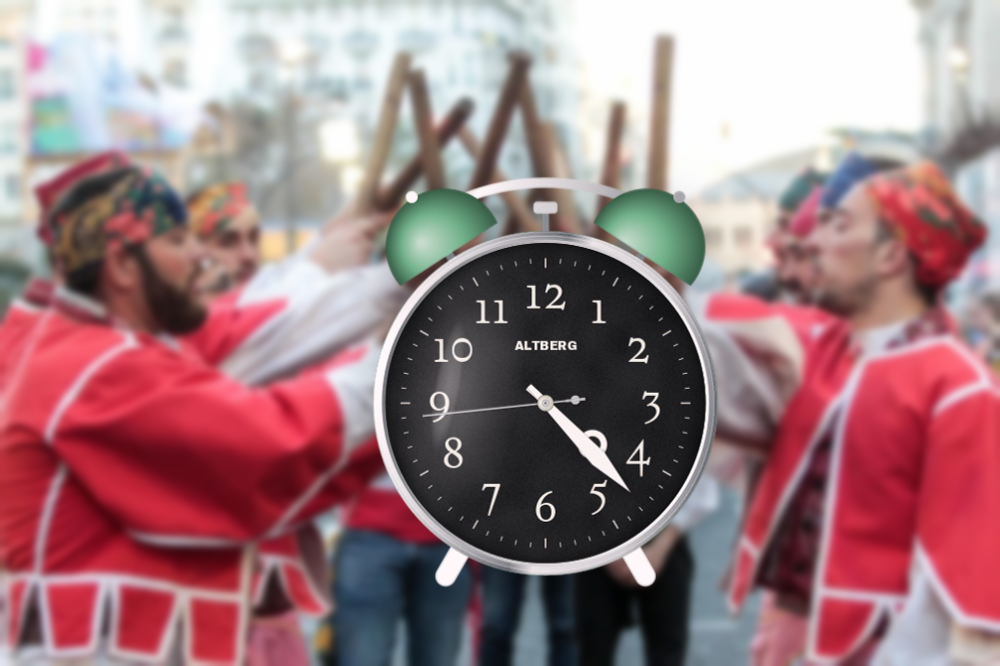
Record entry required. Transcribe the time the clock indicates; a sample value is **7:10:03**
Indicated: **4:22:44**
